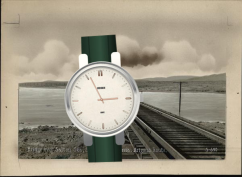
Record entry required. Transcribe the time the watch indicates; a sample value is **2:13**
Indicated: **2:56**
